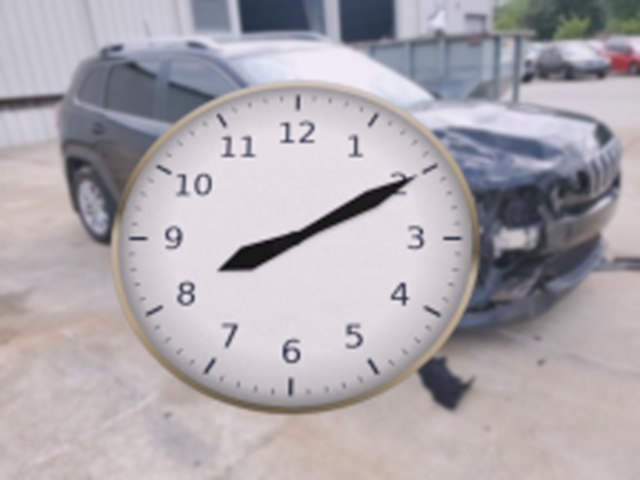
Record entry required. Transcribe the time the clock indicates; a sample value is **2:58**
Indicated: **8:10**
